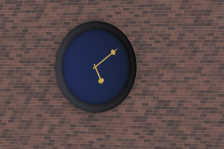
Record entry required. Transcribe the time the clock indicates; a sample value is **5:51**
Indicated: **5:09**
